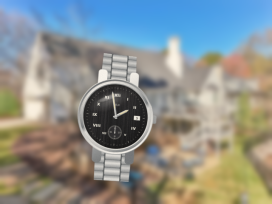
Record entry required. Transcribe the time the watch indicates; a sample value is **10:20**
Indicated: **1:58**
